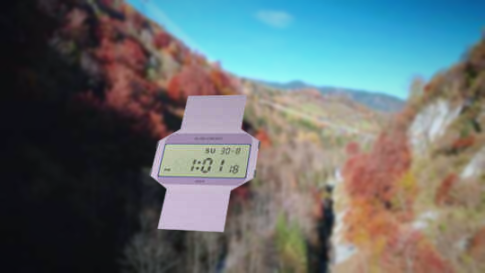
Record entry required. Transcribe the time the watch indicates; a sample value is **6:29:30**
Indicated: **1:01:18**
